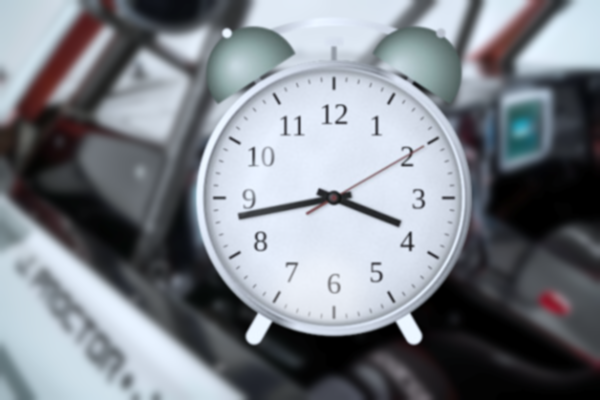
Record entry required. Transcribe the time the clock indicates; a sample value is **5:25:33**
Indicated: **3:43:10**
